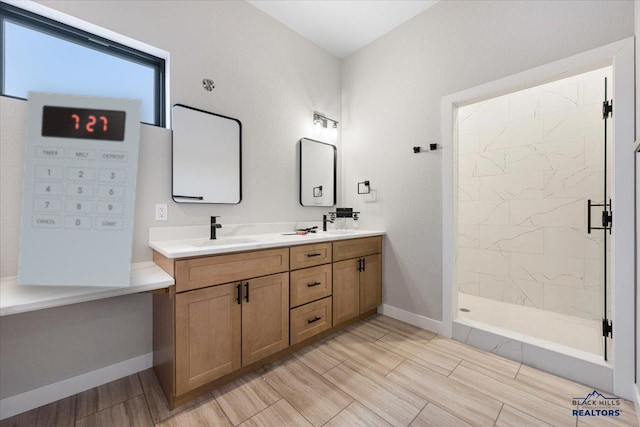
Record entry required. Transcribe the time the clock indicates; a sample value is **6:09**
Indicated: **7:27**
